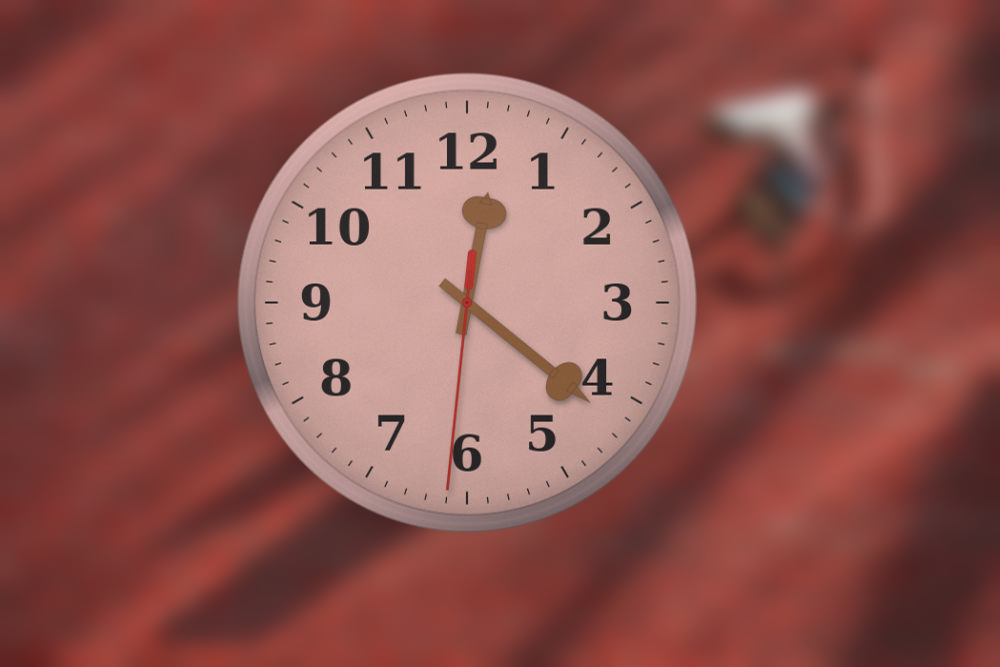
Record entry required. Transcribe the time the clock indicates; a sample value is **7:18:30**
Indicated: **12:21:31**
